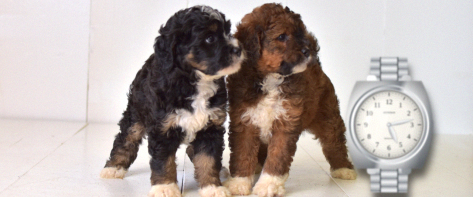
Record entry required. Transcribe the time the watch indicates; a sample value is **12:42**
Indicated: **5:13**
